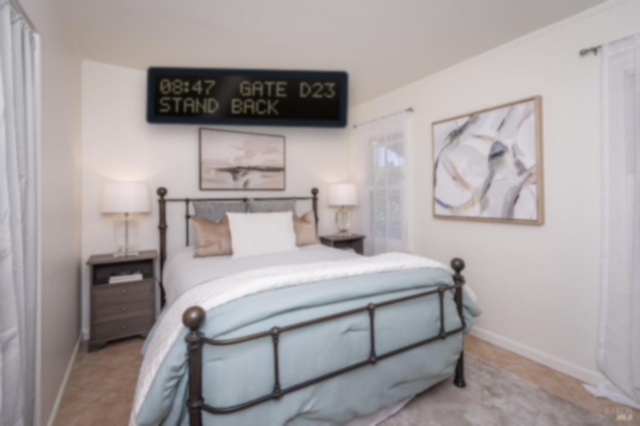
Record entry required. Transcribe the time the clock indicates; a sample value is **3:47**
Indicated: **8:47**
